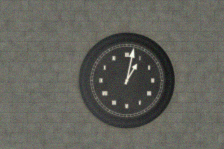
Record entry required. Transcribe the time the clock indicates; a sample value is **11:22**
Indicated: **1:02**
